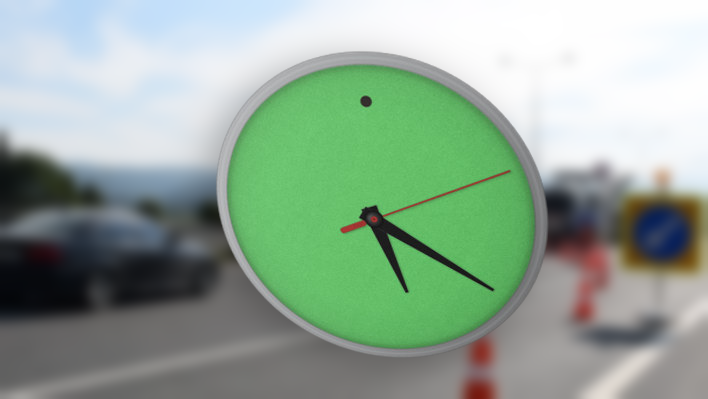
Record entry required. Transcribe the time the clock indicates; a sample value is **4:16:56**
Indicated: **5:20:11**
